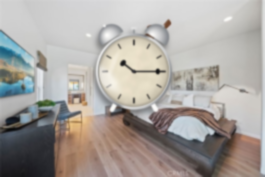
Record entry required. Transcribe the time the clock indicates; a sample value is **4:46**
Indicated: **10:15**
